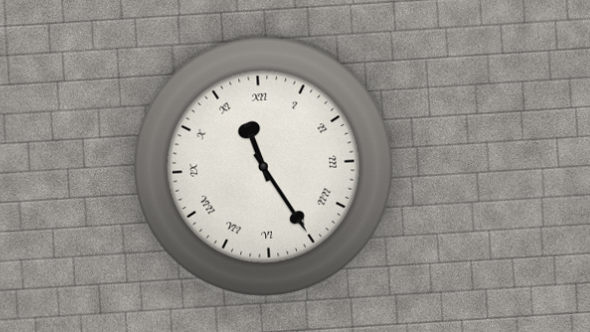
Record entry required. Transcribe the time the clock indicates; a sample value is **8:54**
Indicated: **11:25**
